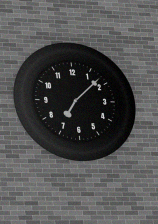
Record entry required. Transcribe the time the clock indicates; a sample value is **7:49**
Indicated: **7:08**
